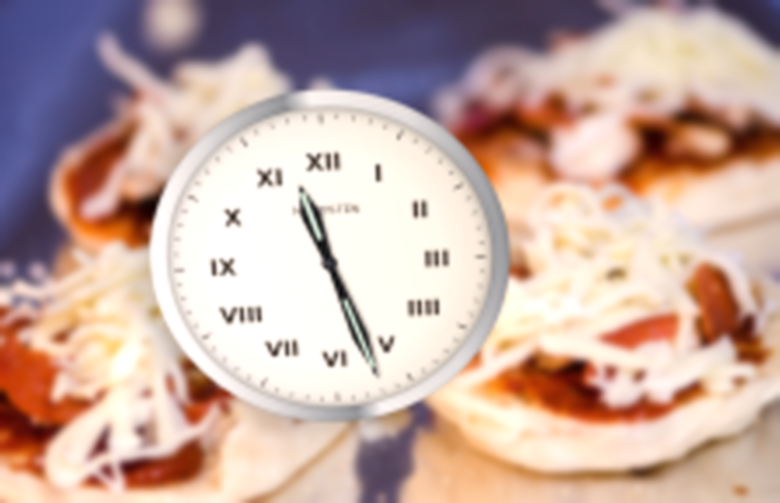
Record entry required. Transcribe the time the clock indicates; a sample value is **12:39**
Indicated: **11:27**
